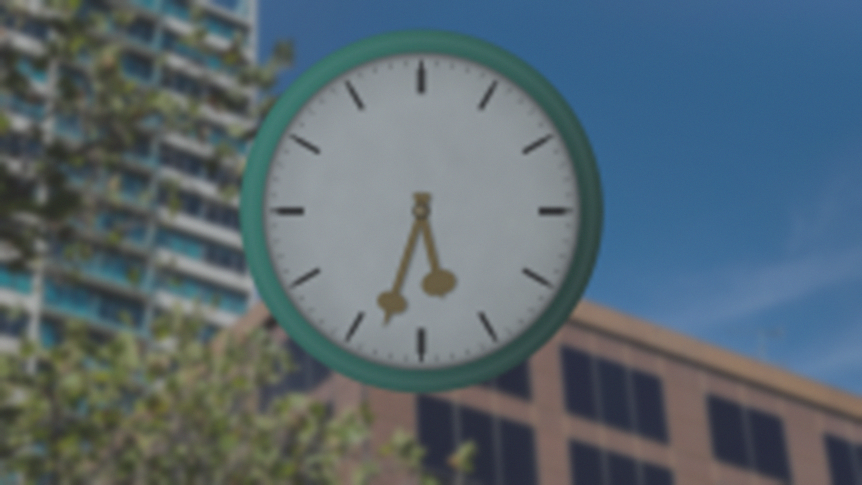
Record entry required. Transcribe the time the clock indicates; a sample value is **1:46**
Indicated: **5:33**
